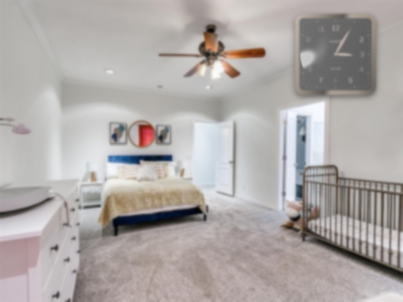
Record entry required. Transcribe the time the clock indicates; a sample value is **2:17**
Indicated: **3:05**
